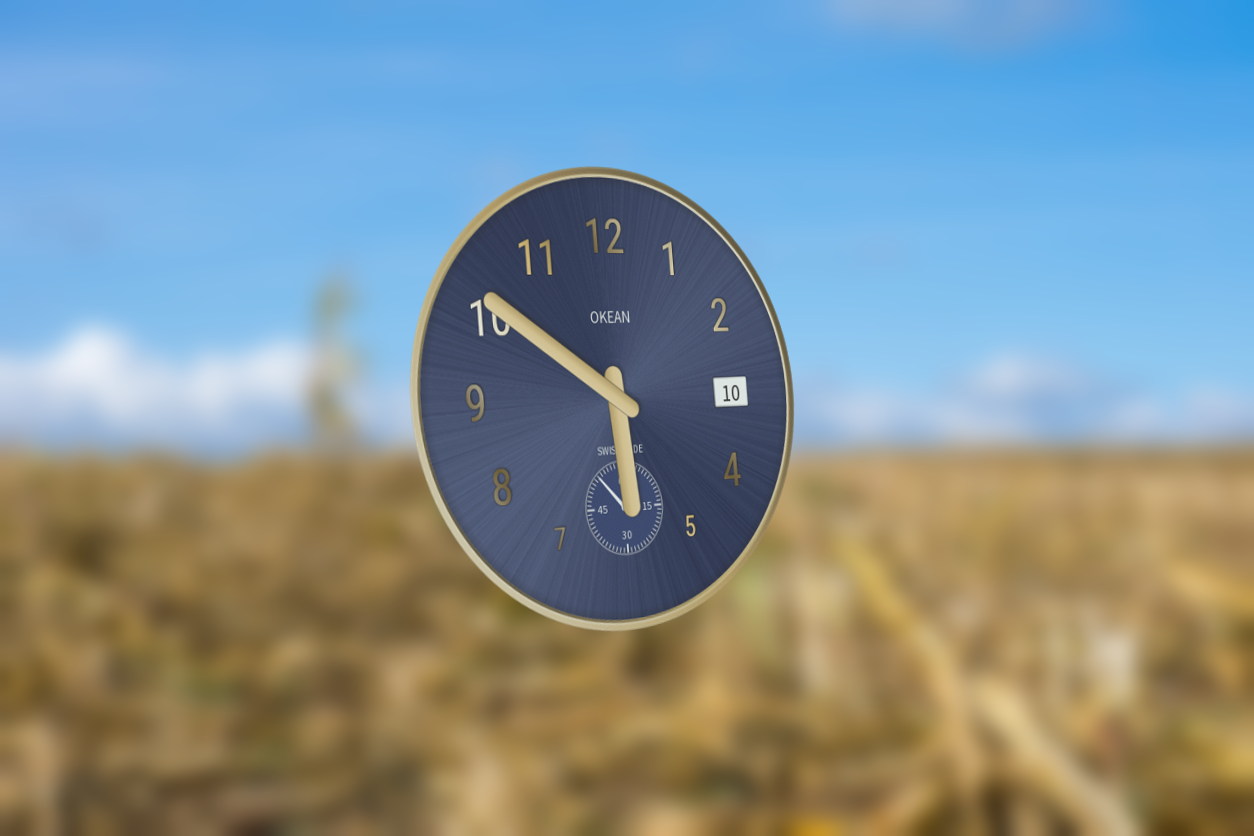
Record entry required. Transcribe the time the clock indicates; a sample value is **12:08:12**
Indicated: **5:50:53**
